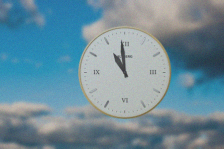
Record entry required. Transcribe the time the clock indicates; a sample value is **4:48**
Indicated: **10:59**
